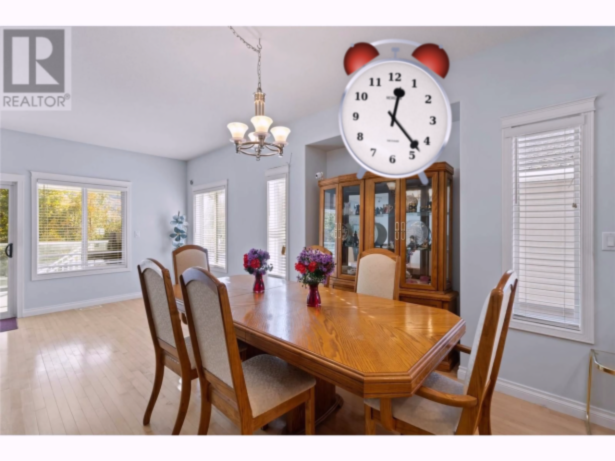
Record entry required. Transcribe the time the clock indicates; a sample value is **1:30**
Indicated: **12:23**
